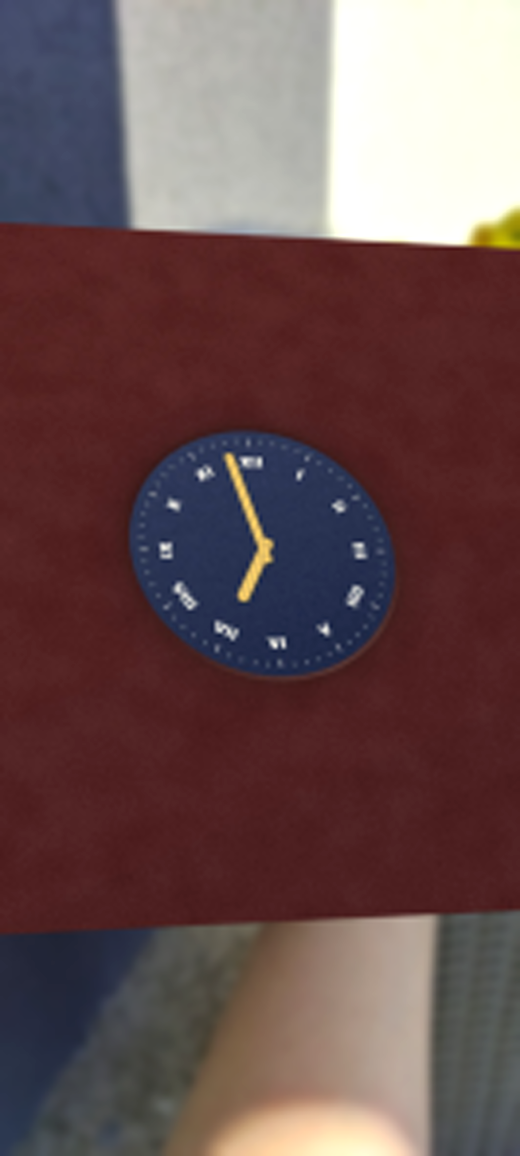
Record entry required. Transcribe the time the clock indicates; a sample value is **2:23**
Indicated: **6:58**
